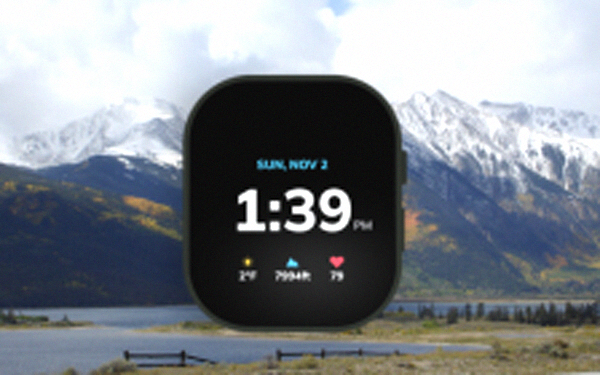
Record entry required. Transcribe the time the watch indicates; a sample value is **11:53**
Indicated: **1:39**
